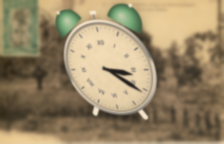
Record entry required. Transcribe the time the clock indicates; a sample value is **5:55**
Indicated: **3:21**
